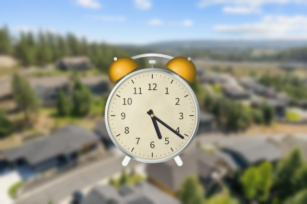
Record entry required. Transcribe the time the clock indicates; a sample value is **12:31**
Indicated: **5:21**
